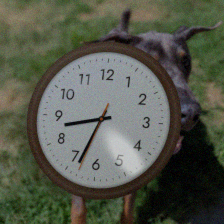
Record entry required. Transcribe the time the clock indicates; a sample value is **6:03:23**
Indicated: **8:33:33**
